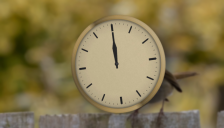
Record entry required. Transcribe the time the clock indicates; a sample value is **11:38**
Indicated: **12:00**
